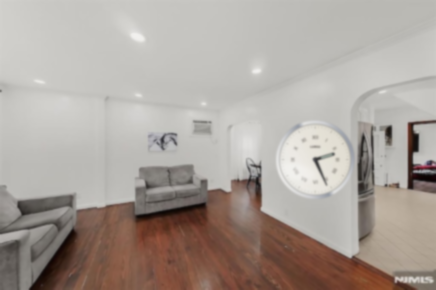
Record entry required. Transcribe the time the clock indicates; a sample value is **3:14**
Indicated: **2:26**
